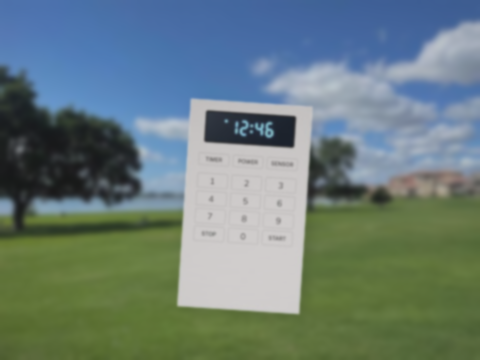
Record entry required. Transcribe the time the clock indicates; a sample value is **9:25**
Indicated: **12:46**
